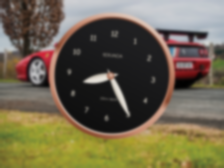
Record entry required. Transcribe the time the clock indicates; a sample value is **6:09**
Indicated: **8:25**
